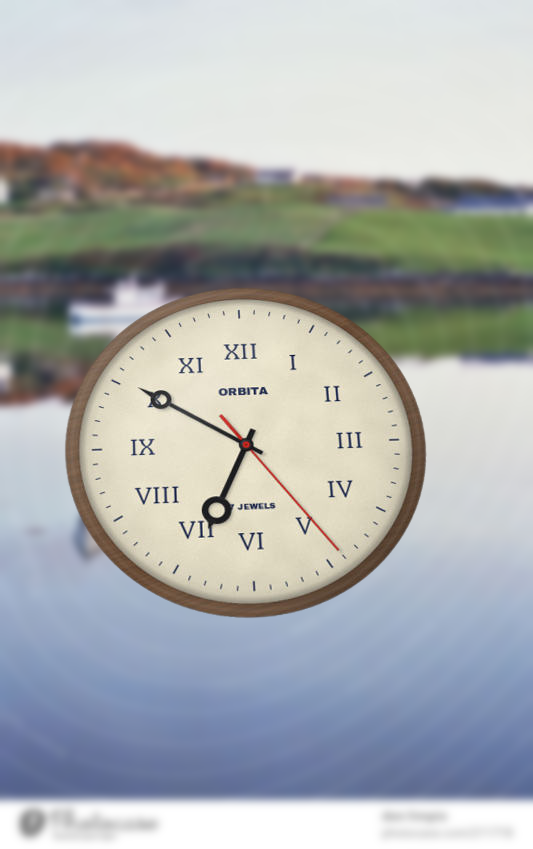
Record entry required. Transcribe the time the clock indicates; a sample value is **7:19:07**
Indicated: **6:50:24**
